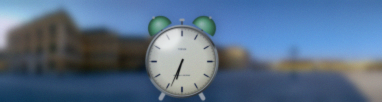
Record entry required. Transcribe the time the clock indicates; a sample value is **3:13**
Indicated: **6:34**
